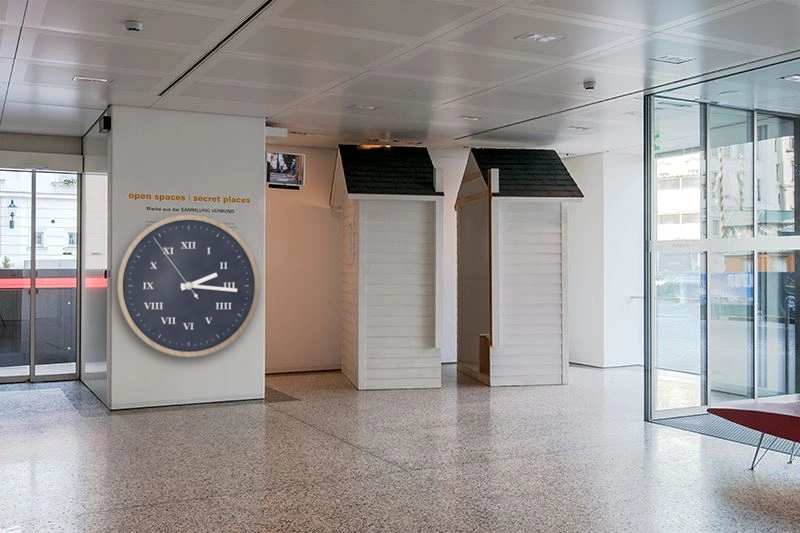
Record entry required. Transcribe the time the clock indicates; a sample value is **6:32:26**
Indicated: **2:15:54**
